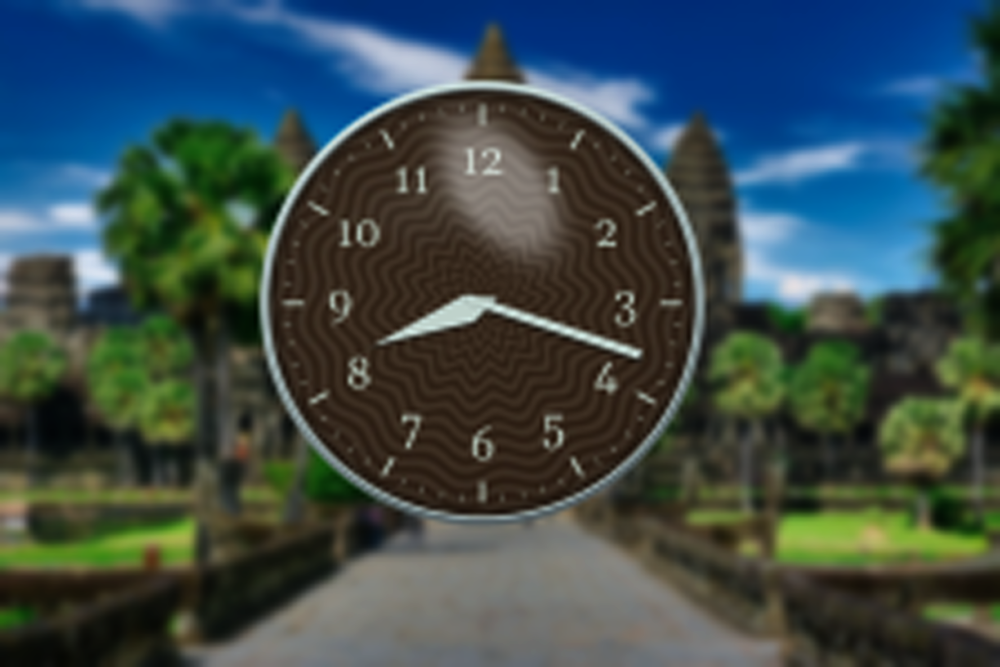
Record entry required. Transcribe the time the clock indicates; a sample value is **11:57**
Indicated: **8:18**
